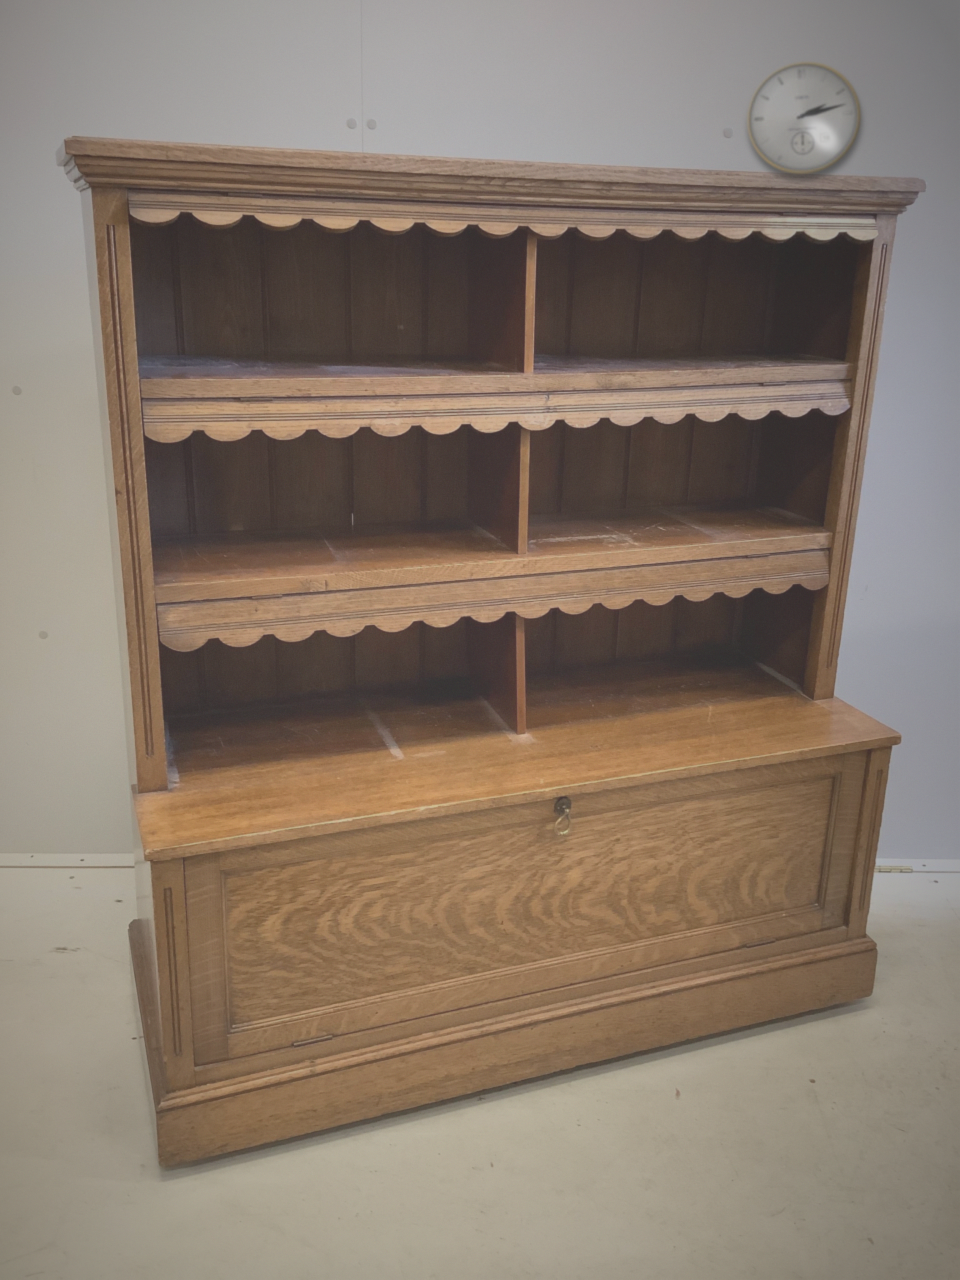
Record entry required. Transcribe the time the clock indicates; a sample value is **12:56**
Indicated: **2:13**
